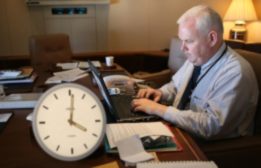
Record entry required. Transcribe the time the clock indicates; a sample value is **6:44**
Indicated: **4:01**
